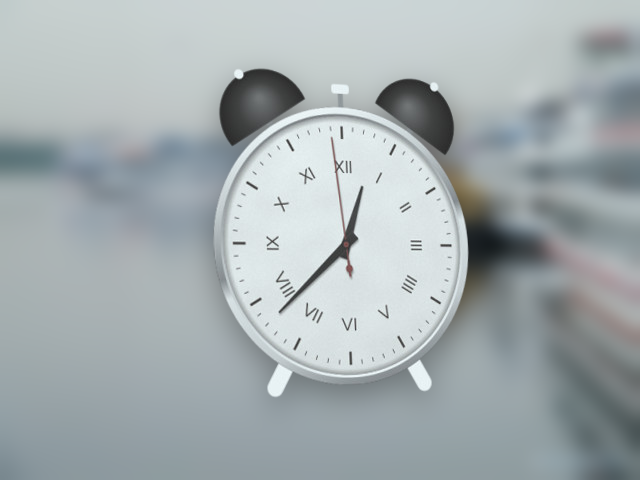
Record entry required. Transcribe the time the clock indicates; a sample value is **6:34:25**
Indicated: **12:37:59**
